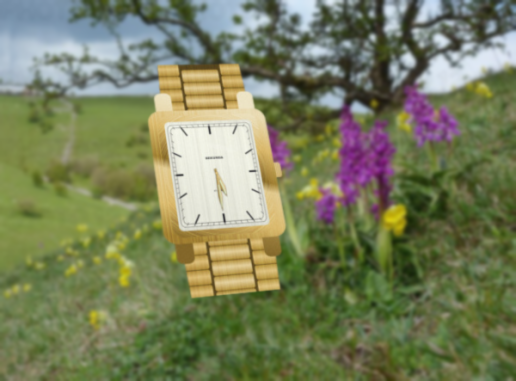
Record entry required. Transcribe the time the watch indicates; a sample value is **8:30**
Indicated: **5:30**
